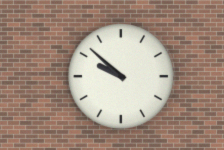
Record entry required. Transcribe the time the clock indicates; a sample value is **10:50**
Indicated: **9:52**
